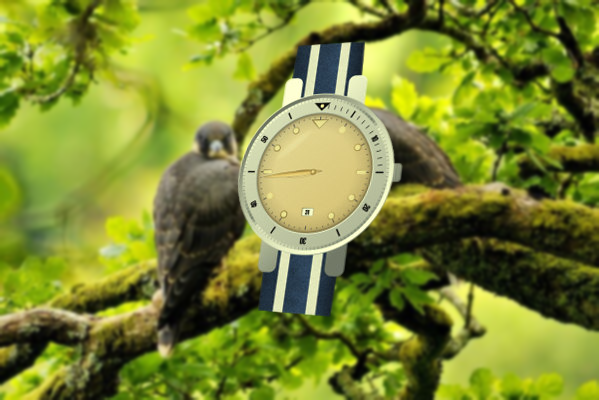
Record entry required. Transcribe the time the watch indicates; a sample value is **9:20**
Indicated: **8:44**
